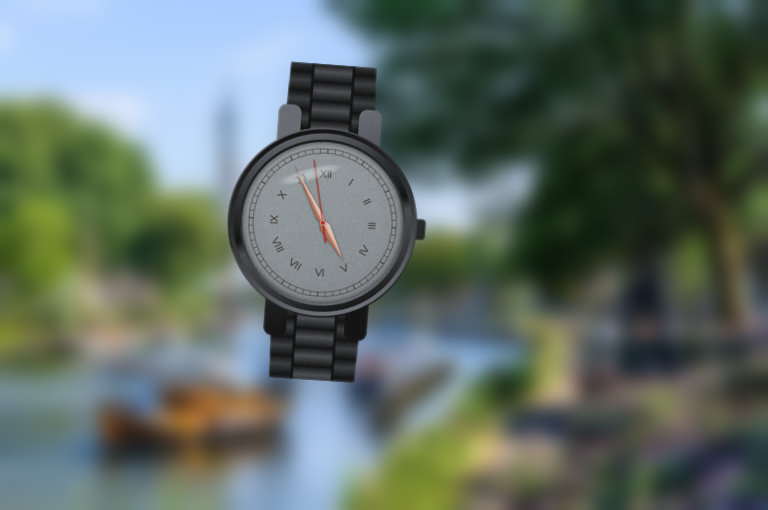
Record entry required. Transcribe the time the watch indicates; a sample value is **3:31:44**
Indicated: **4:54:58**
